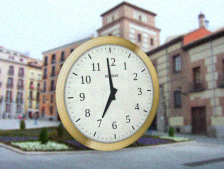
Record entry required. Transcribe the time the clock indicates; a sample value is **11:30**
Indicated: **6:59**
